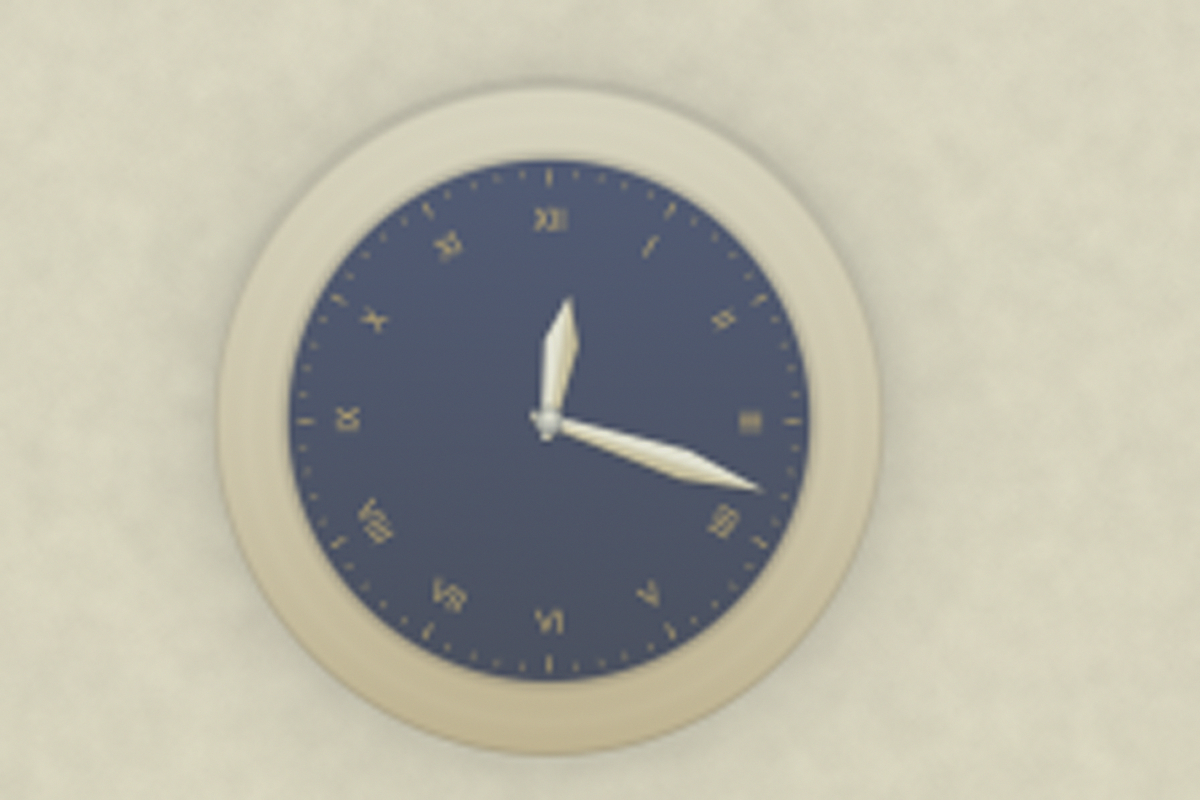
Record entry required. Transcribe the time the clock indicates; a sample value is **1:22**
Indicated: **12:18**
